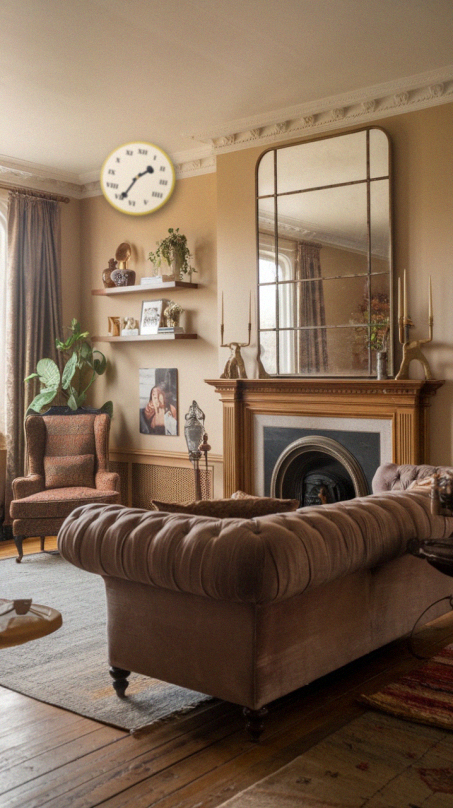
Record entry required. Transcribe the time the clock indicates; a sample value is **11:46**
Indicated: **1:34**
